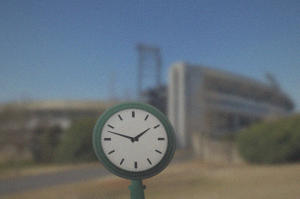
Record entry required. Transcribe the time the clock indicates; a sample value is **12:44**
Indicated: **1:48**
